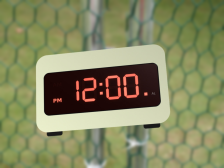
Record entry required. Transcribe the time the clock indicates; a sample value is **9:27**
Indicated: **12:00**
